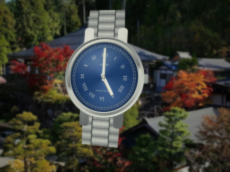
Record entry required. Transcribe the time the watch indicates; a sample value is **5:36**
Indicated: **5:00**
